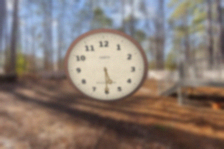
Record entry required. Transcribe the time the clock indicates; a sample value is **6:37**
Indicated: **5:30**
